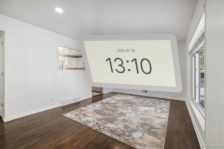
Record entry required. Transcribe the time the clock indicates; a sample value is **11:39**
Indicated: **13:10**
